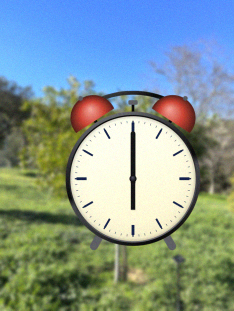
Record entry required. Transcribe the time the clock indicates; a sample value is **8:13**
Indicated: **6:00**
